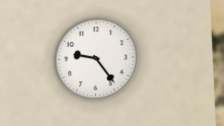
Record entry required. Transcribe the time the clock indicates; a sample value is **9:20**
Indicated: **9:24**
